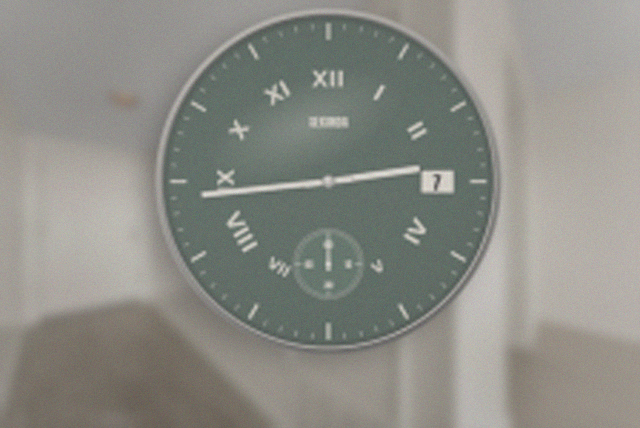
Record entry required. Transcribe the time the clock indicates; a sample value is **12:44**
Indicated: **2:44**
